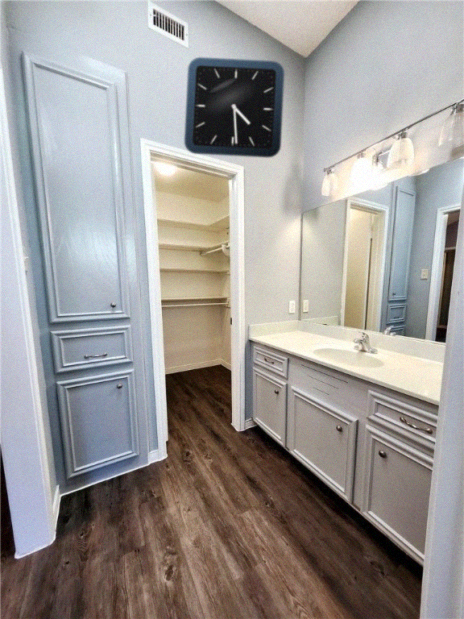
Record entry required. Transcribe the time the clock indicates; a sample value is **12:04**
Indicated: **4:29**
